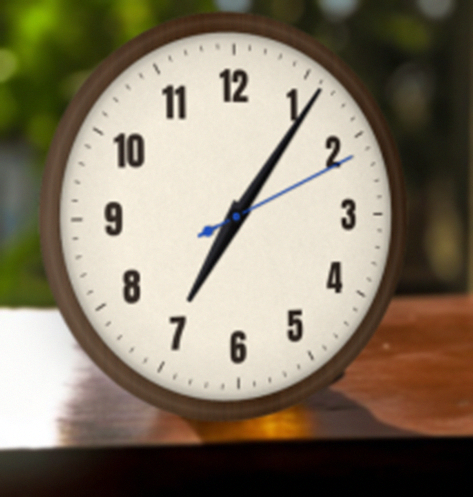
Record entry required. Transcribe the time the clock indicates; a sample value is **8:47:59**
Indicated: **7:06:11**
